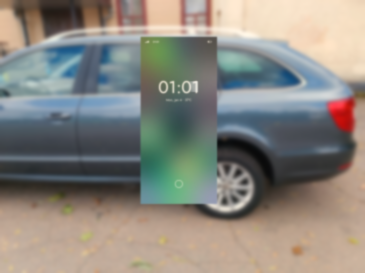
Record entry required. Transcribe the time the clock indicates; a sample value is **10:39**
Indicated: **1:01**
